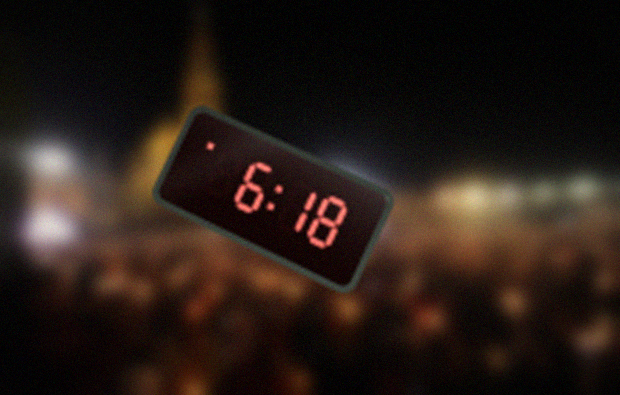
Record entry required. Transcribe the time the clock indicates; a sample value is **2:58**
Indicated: **6:18**
